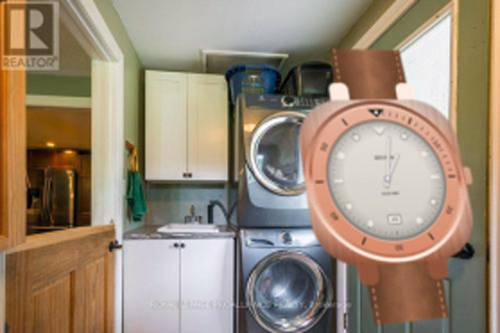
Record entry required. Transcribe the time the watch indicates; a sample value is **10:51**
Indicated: **1:02**
